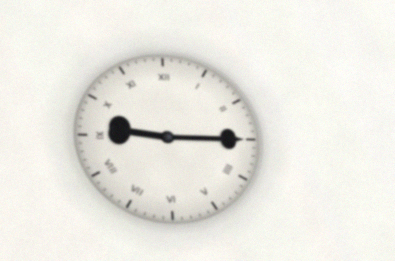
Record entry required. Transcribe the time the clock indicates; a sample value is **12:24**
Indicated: **9:15**
